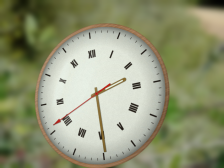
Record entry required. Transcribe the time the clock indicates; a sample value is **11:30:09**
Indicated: **2:29:41**
